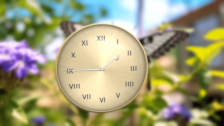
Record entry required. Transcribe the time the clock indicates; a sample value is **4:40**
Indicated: **1:45**
